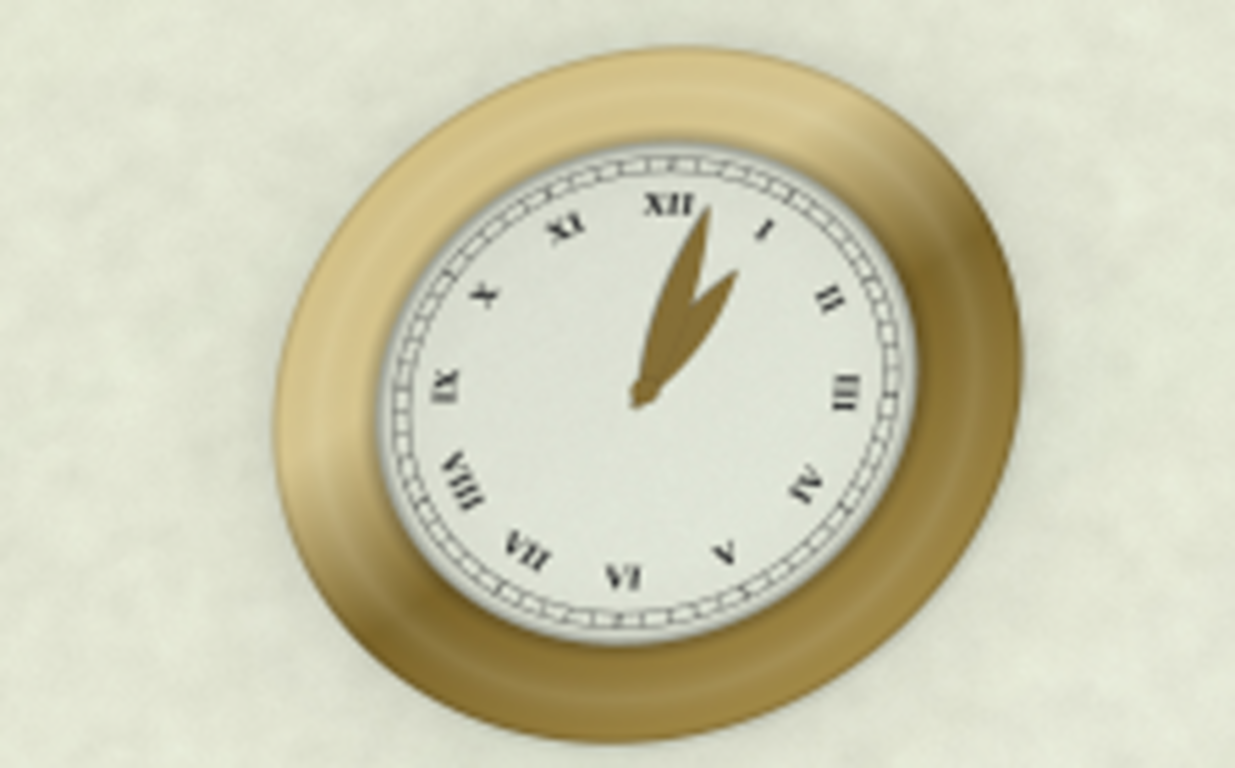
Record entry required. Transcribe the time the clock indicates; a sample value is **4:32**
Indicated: **1:02**
